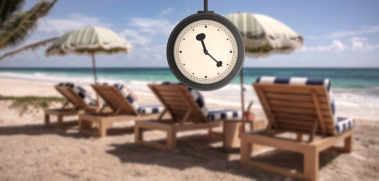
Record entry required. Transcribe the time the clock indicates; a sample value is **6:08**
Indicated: **11:22**
